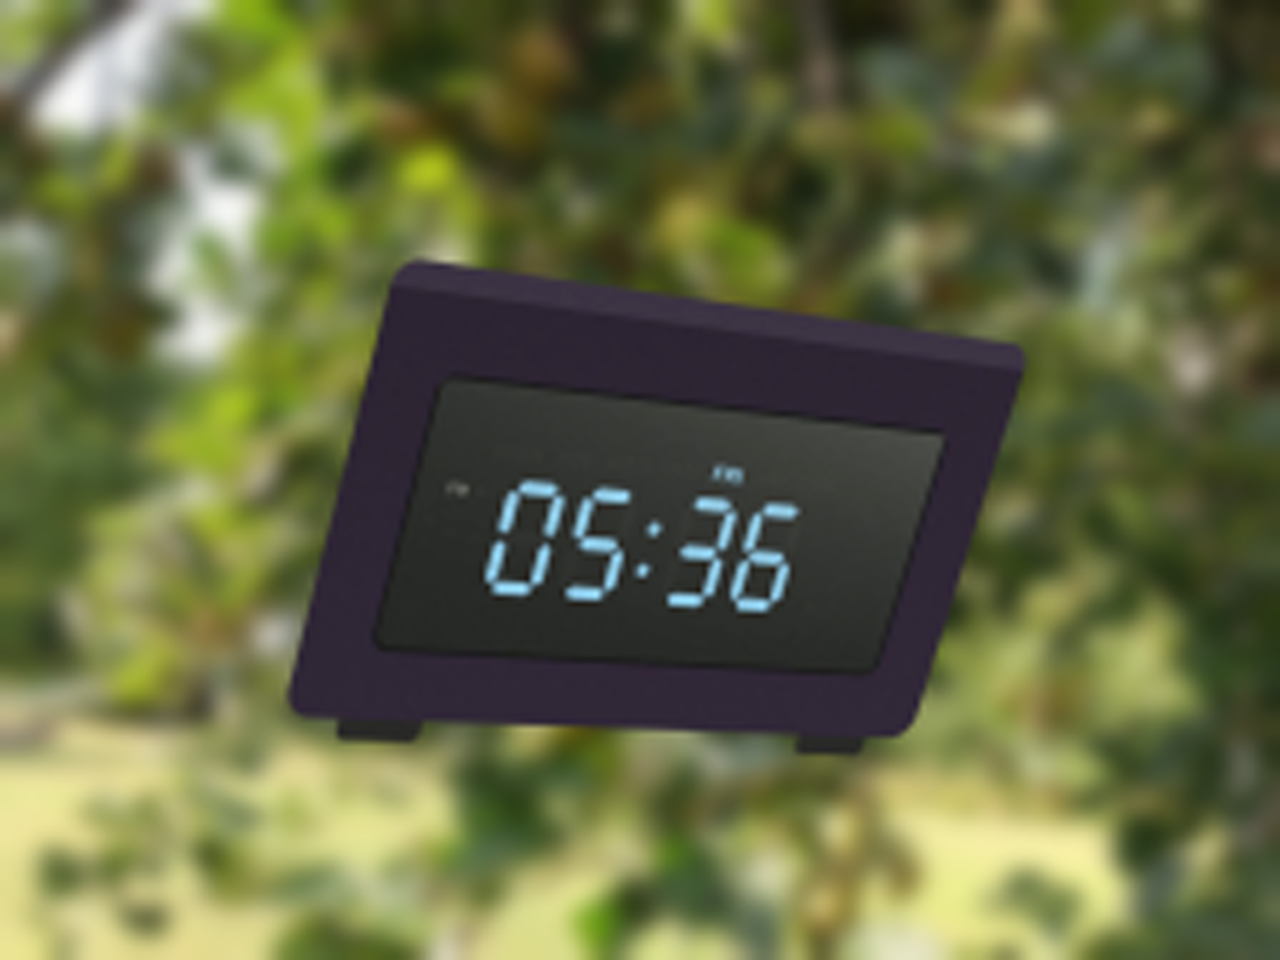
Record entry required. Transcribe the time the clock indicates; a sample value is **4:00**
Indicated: **5:36**
